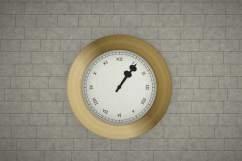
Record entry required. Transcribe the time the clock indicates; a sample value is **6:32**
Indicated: **1:06**
